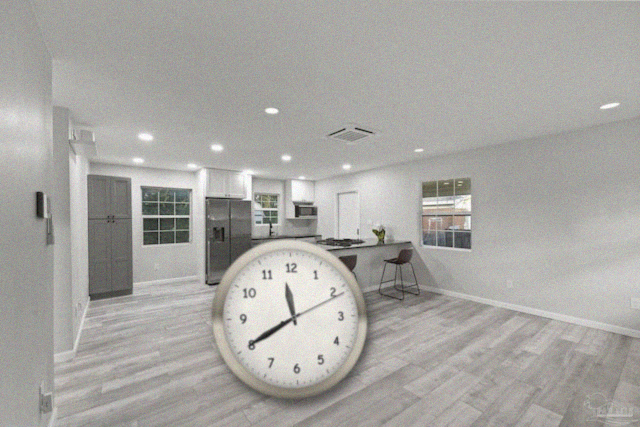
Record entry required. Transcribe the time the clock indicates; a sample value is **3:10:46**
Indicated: **11:40:11**
